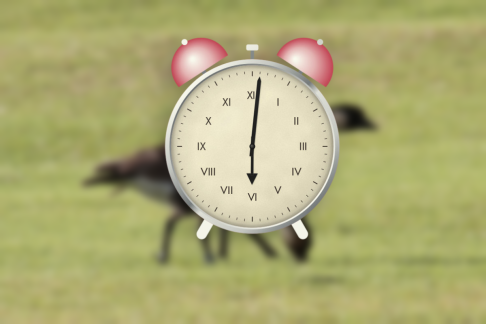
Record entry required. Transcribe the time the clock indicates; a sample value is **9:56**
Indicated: **6:01**
